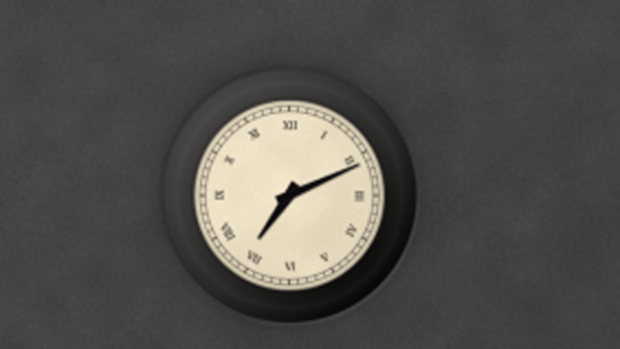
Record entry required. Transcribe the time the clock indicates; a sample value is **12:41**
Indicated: **7:11**
